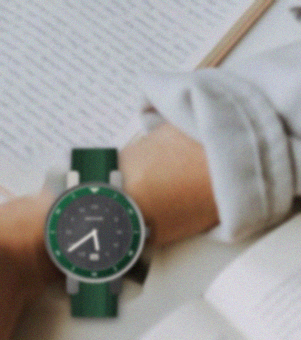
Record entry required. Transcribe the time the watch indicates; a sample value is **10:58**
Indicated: **5:39**
